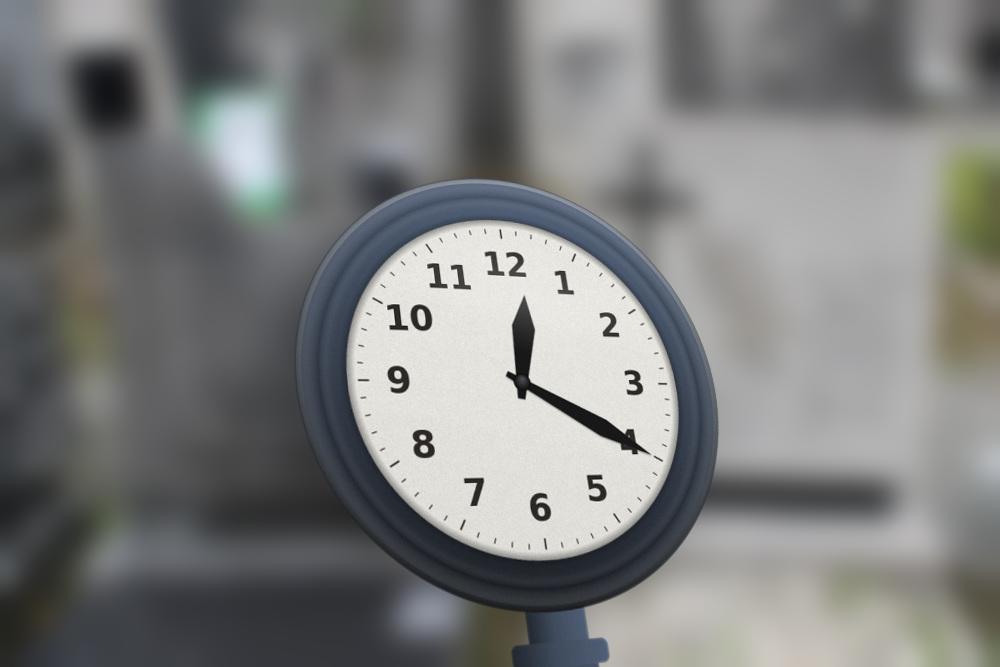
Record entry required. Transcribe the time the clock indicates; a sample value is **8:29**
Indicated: **12:20**
